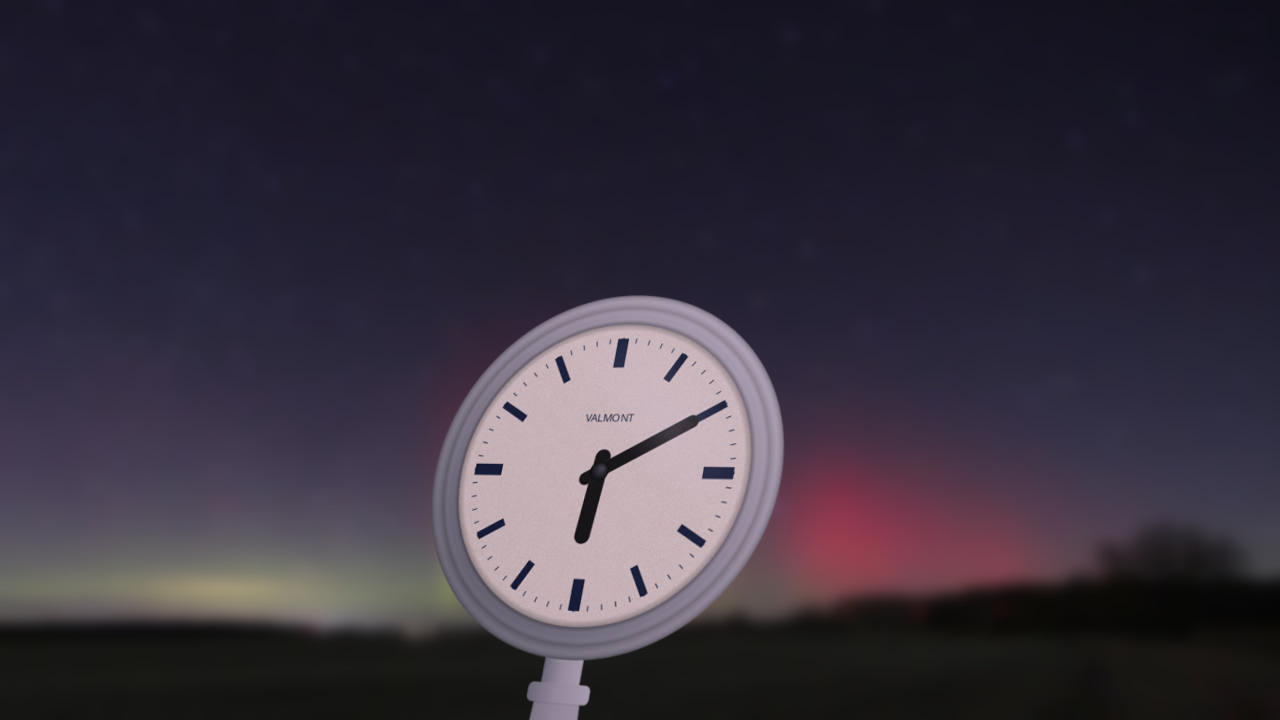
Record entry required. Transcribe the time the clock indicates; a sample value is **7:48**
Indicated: **6:10**
